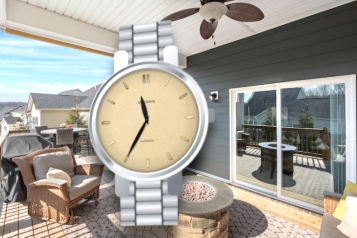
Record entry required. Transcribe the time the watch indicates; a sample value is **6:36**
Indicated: **11:35**
